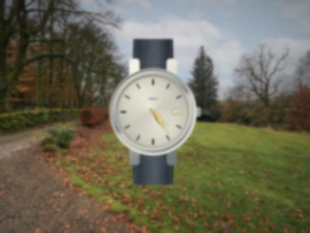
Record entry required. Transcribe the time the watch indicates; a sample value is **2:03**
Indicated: **4:24**
